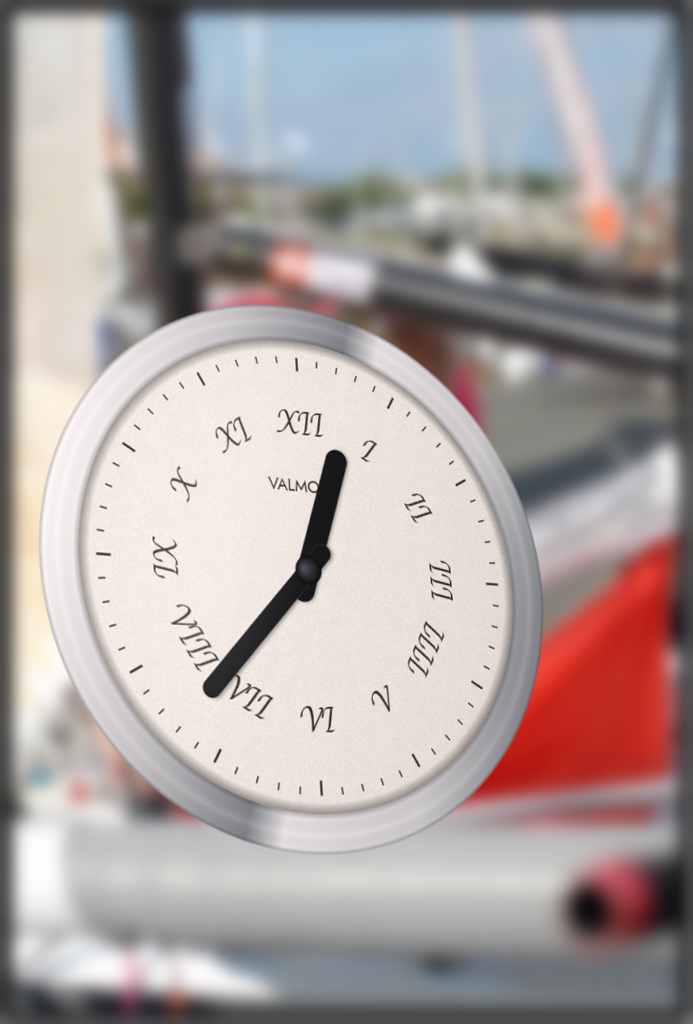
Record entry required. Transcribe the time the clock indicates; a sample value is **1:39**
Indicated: **12:37**
